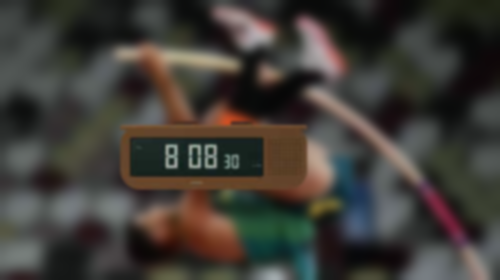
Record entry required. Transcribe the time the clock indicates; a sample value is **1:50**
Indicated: **8:08**
